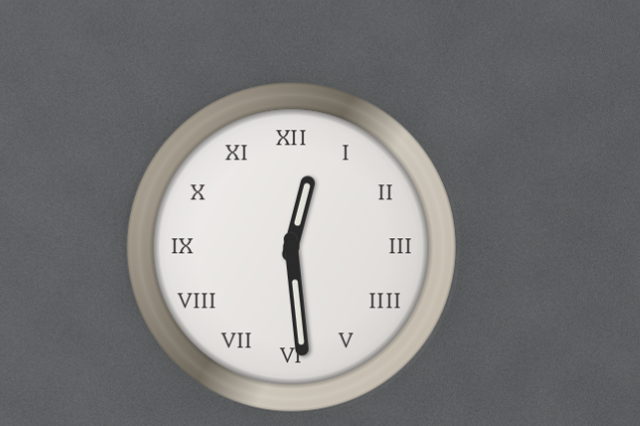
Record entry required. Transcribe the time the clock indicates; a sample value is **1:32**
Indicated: **12:29**
